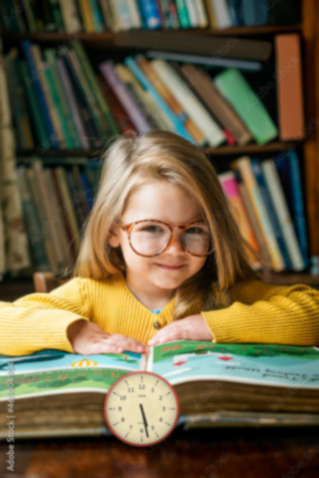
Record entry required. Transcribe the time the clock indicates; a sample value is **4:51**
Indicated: **5:28**
